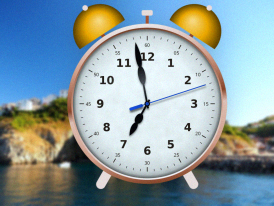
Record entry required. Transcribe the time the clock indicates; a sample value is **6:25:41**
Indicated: **6:58:12**
